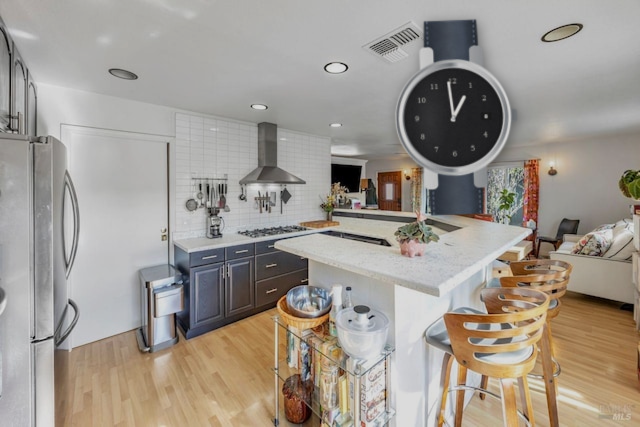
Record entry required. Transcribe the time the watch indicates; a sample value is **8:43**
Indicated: **12:59**
